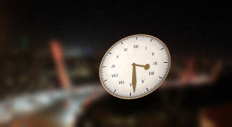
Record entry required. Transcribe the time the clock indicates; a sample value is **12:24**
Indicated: **3:29**
